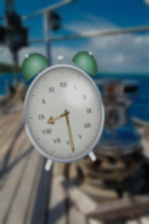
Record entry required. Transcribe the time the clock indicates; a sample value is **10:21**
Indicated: **8:29**
